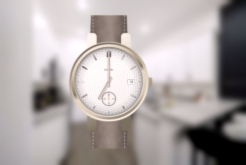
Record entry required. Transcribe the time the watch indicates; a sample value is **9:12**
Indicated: **7:00**
